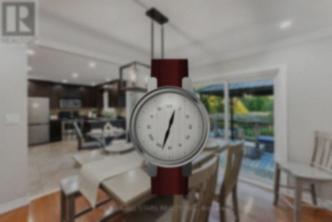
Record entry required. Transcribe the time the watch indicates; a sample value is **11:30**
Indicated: **12:33**
